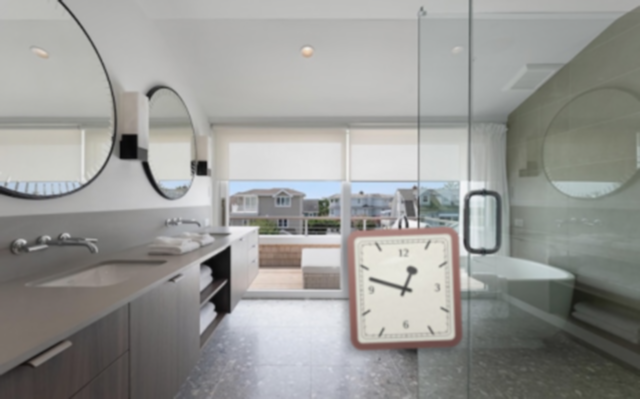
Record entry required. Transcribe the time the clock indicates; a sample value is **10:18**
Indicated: **12:48**
